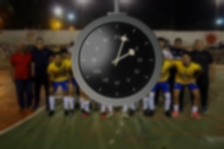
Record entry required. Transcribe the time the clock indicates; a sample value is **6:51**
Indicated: **2:03**
